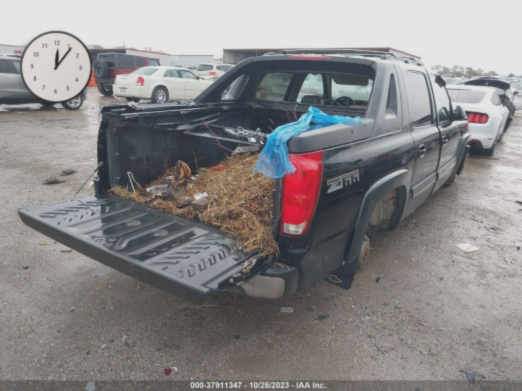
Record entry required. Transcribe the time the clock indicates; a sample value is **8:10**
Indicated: **12:06**
